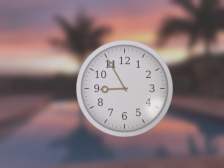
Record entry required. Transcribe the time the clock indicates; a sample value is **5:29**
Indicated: **8:55**
